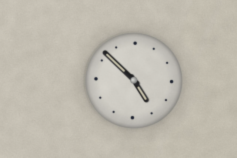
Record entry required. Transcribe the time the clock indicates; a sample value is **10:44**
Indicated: **4:52**
